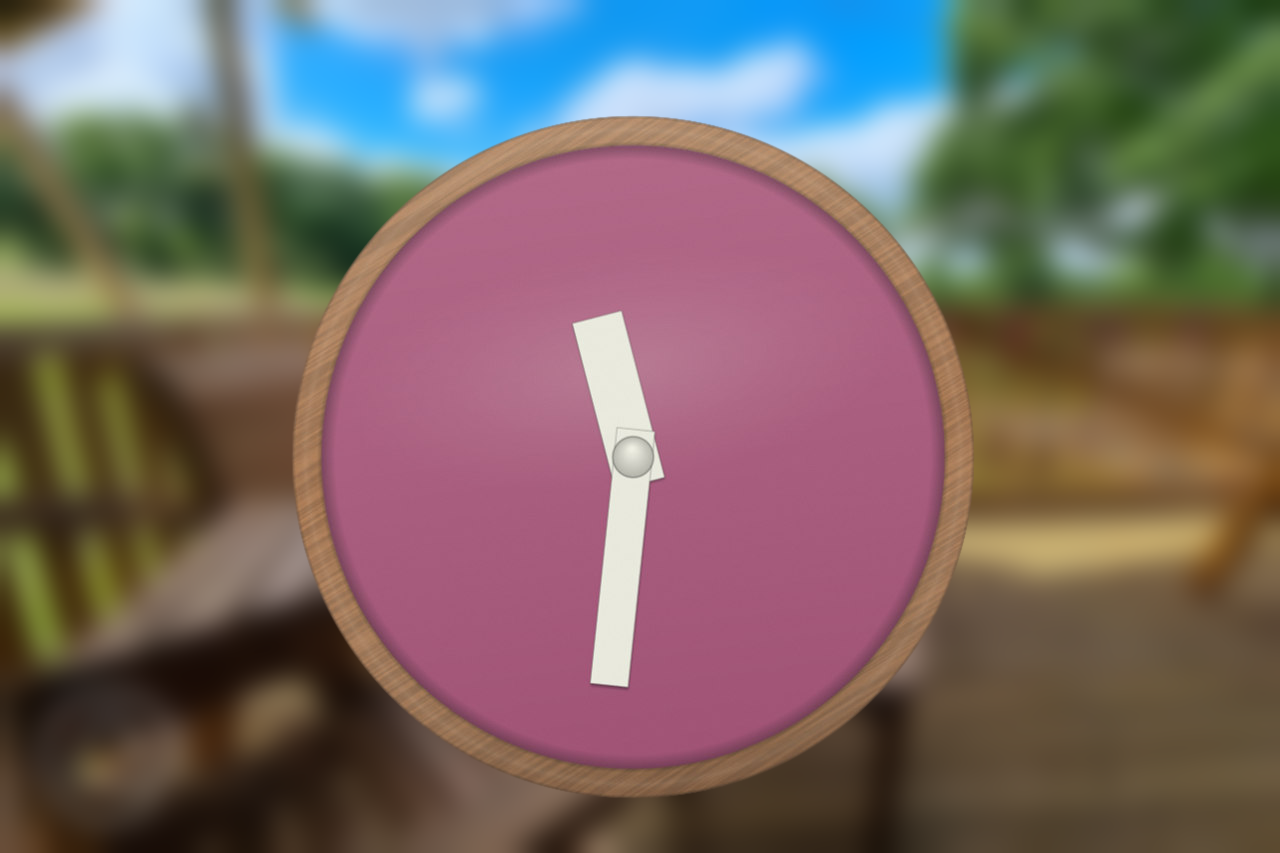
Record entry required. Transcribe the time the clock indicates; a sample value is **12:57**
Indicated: **11:31**
